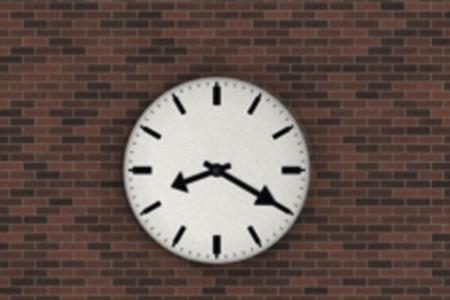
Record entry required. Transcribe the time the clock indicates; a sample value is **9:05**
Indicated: **8:20**
